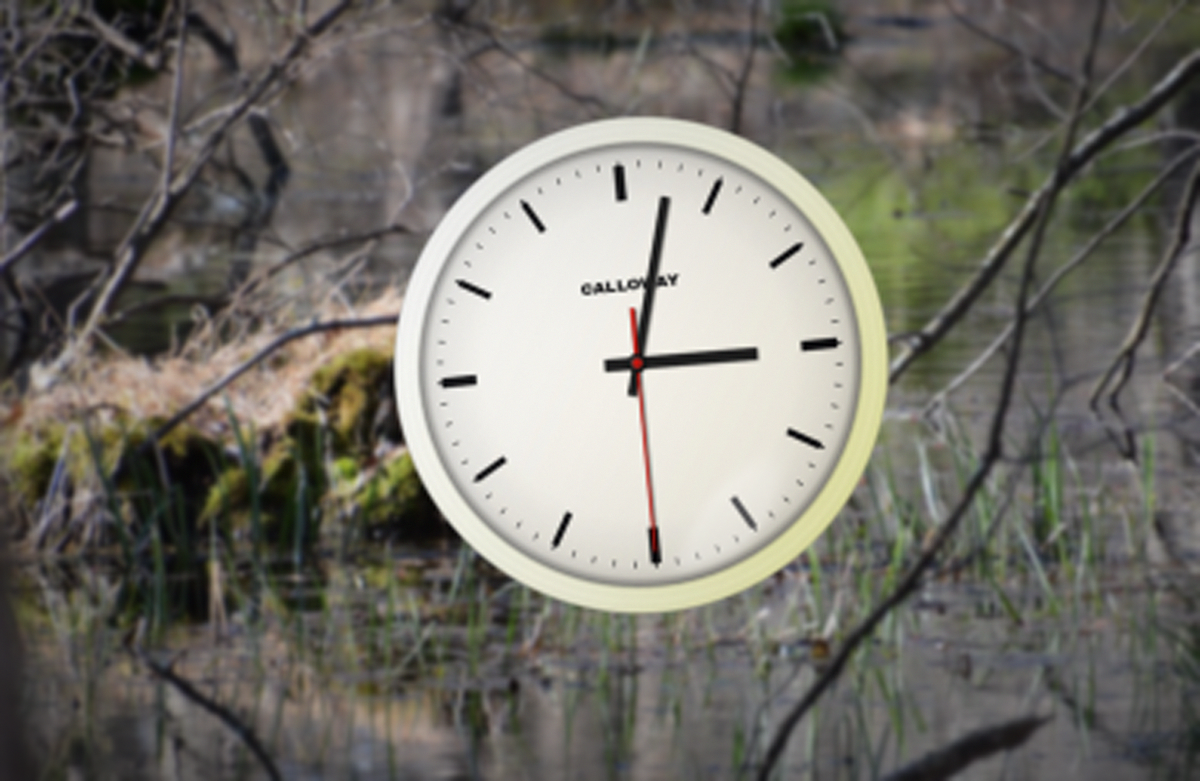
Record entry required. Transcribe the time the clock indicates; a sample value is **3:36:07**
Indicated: **3:02:30**
